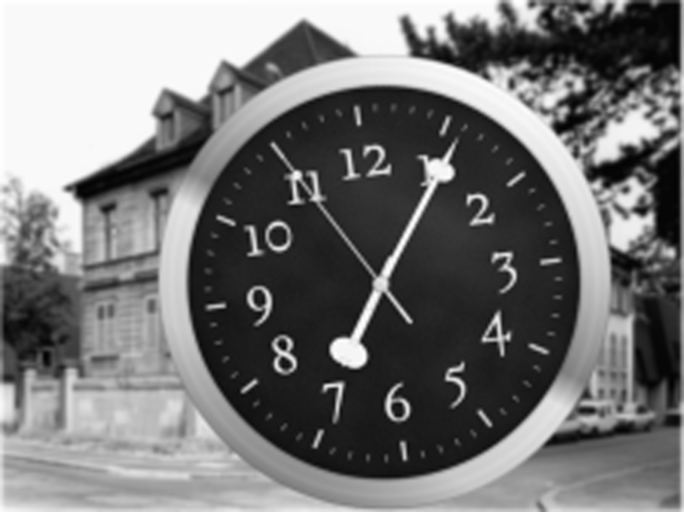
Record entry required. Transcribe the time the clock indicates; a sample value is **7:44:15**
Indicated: **7:05:55**
